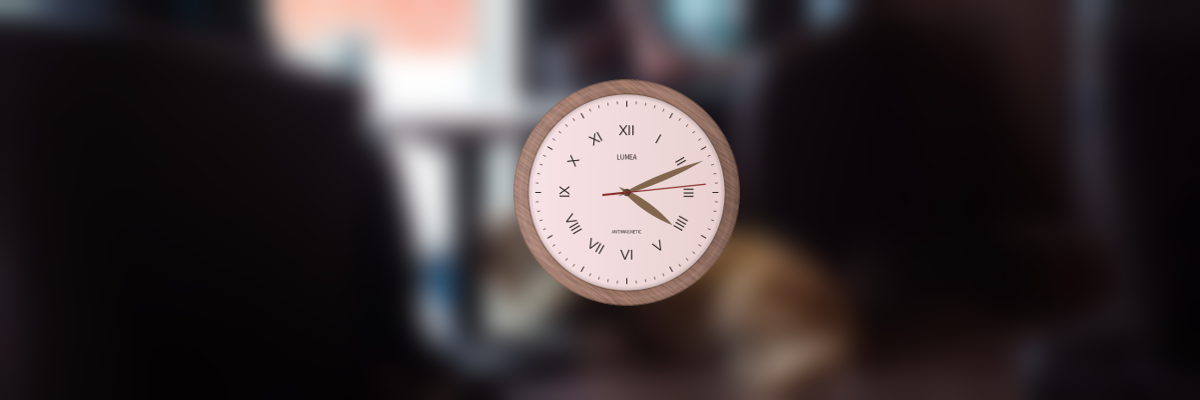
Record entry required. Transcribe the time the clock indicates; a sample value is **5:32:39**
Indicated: **4:11:14**
